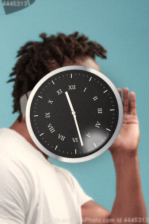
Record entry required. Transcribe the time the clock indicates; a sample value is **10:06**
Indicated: **11:28**
